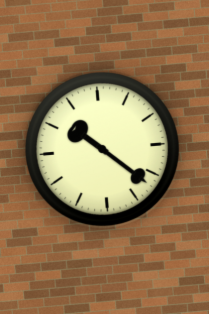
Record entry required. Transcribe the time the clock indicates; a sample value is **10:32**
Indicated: **10:22**
